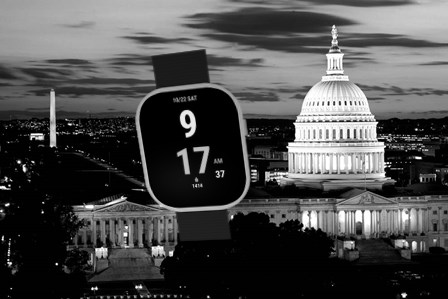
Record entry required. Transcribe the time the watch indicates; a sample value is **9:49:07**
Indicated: **9:17:37**
